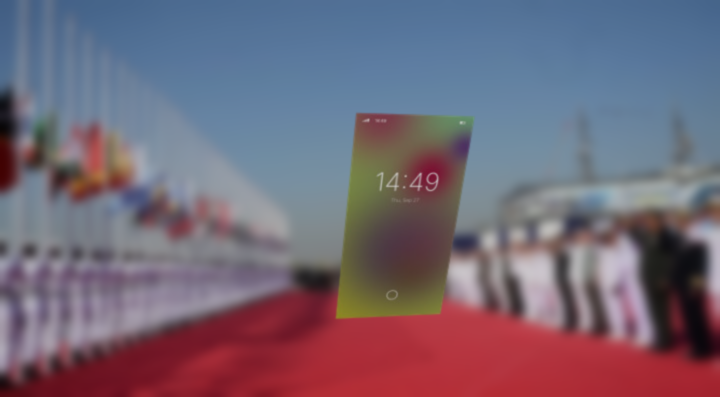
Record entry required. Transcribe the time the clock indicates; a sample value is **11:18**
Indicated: **14:49**
